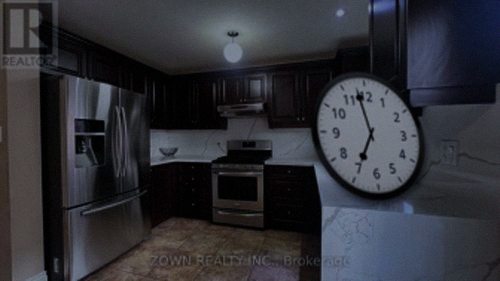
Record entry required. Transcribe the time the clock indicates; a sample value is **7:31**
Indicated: **6:58**
